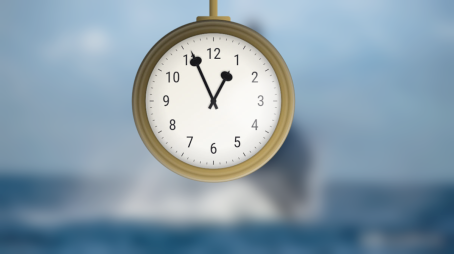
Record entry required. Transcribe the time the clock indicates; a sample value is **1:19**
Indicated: **12:56**
